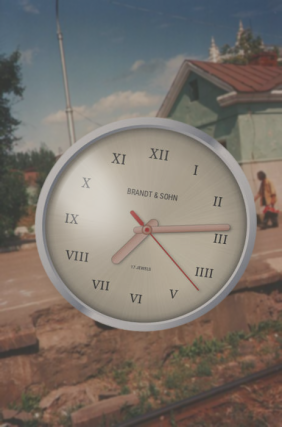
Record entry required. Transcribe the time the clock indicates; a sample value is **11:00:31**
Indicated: **7:13:22**
